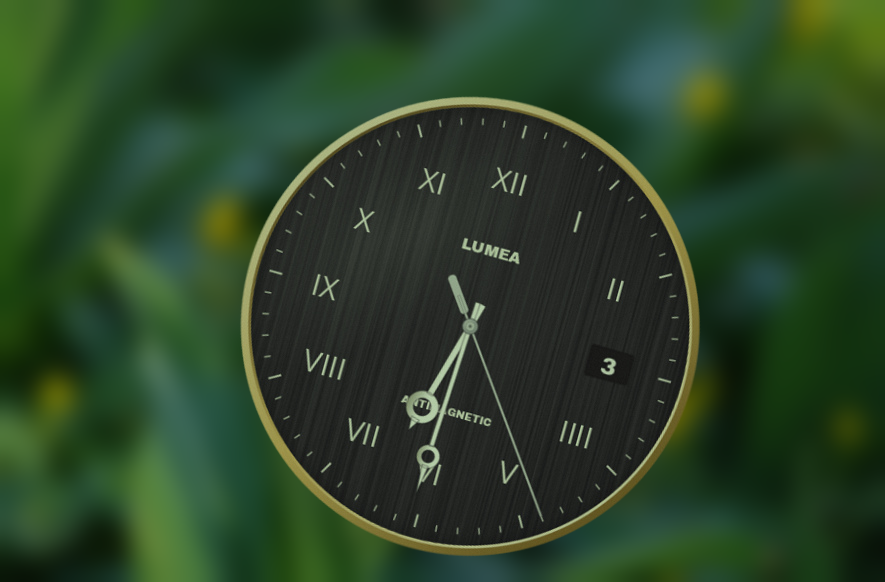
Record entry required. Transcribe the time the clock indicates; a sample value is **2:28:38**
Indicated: **6:30:24**
